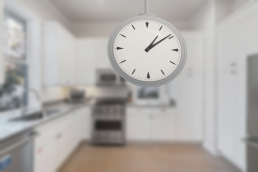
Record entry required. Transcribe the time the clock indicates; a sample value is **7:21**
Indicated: **1:09**
